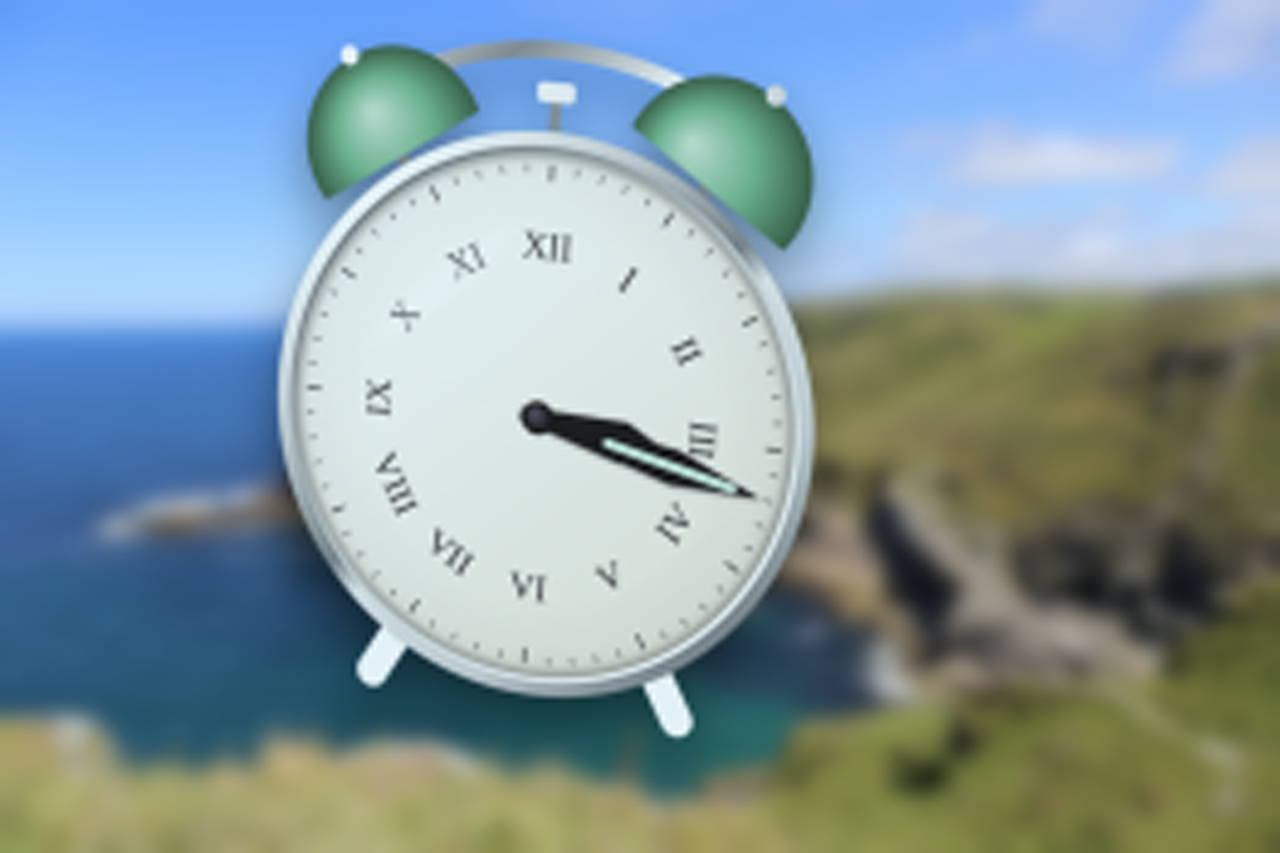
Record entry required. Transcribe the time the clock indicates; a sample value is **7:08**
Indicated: **3:17**
